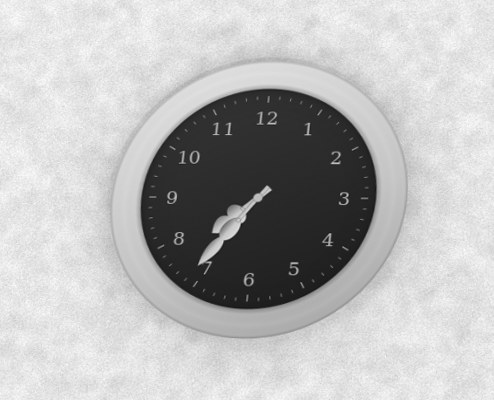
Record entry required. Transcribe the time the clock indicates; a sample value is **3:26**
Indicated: **7:36**
